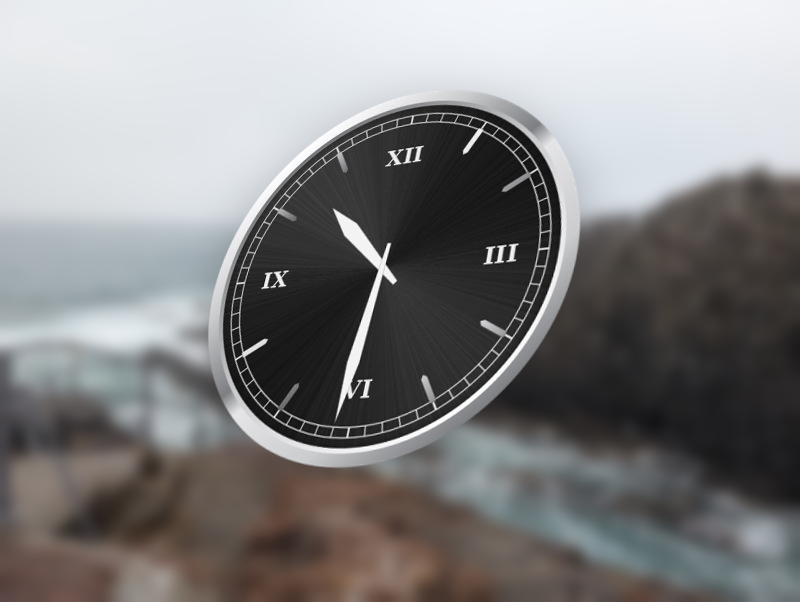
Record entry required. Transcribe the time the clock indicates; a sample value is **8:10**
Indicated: **10:31**
